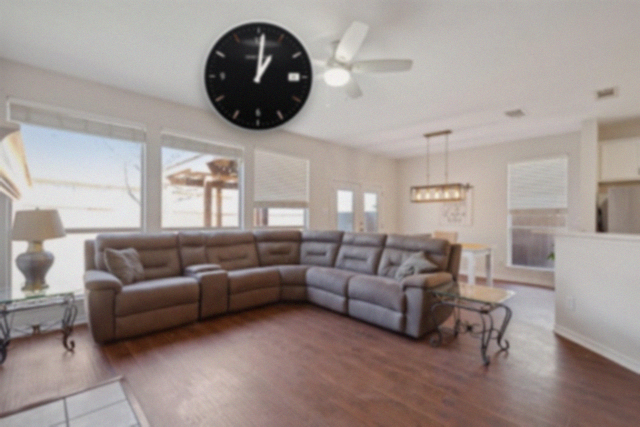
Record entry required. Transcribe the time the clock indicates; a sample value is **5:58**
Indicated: **1:01**
